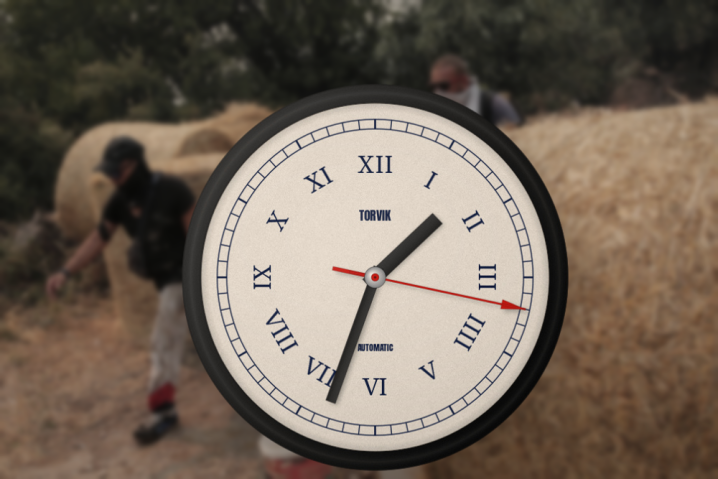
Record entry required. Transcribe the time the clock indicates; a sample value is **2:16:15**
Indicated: **1:33:17**
